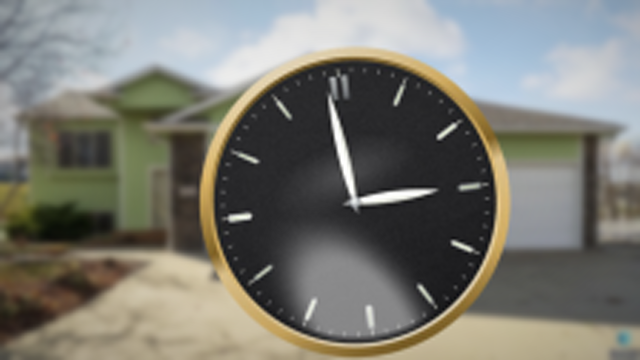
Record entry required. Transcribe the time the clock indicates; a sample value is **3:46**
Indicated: **2:59**
